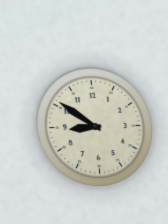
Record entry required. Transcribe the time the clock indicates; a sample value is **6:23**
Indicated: **8:51**
